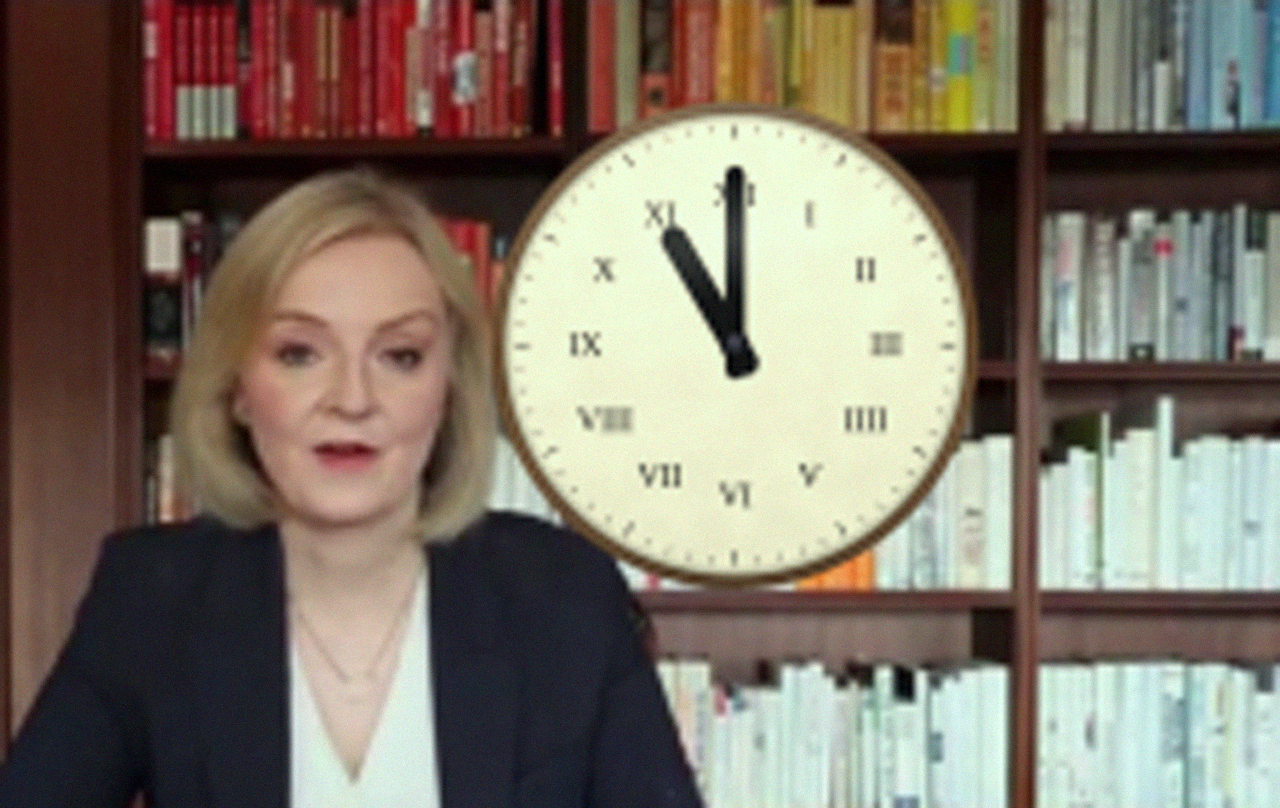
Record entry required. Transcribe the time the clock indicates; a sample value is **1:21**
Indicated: **11:00**
